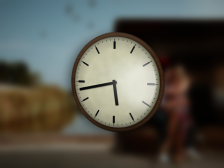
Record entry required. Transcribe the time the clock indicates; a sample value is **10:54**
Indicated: **5:43**
